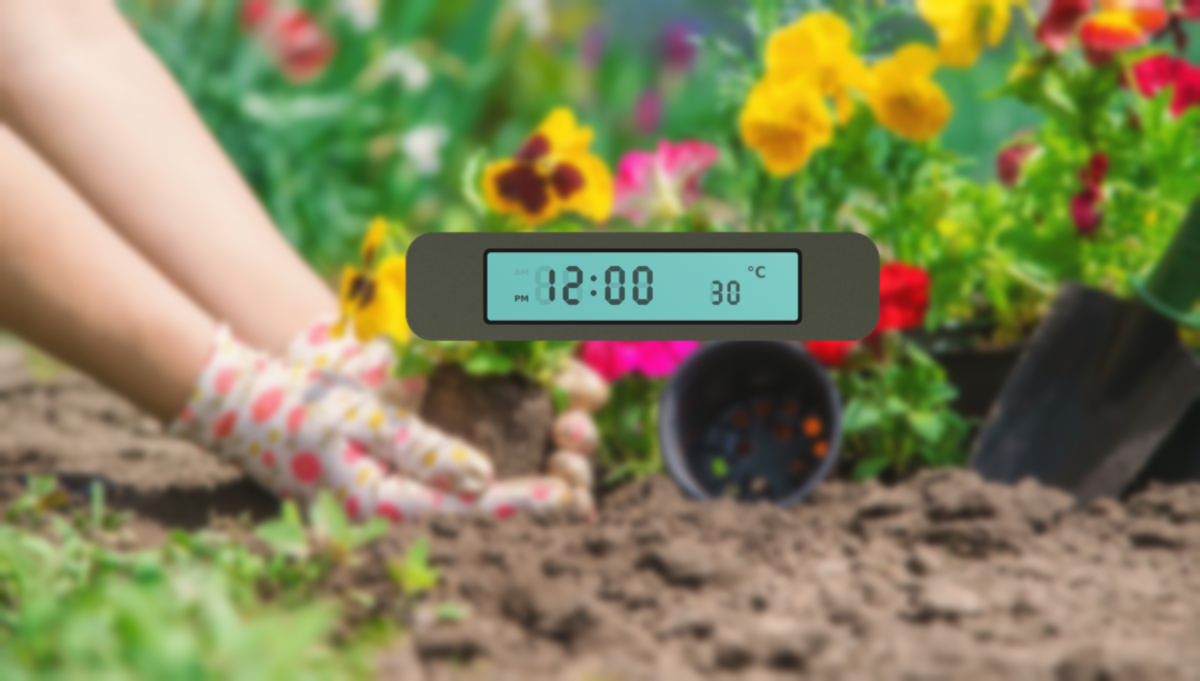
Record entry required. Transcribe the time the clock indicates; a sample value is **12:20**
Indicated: **12:00**
